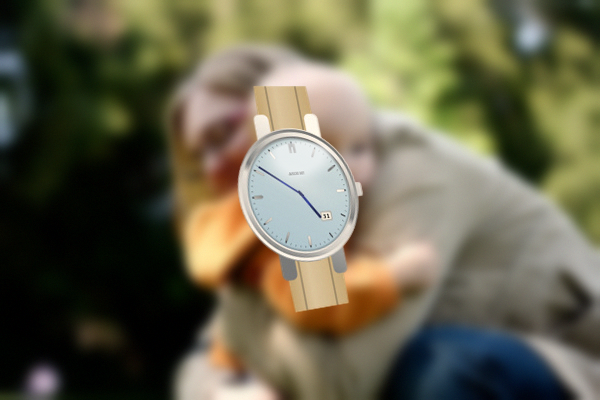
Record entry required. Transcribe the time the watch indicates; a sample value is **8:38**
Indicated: **4:51**
